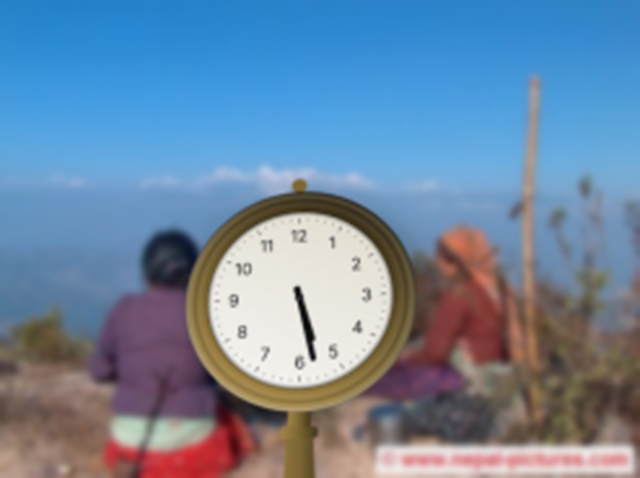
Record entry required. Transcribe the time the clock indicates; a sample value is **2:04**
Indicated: **5:28**
